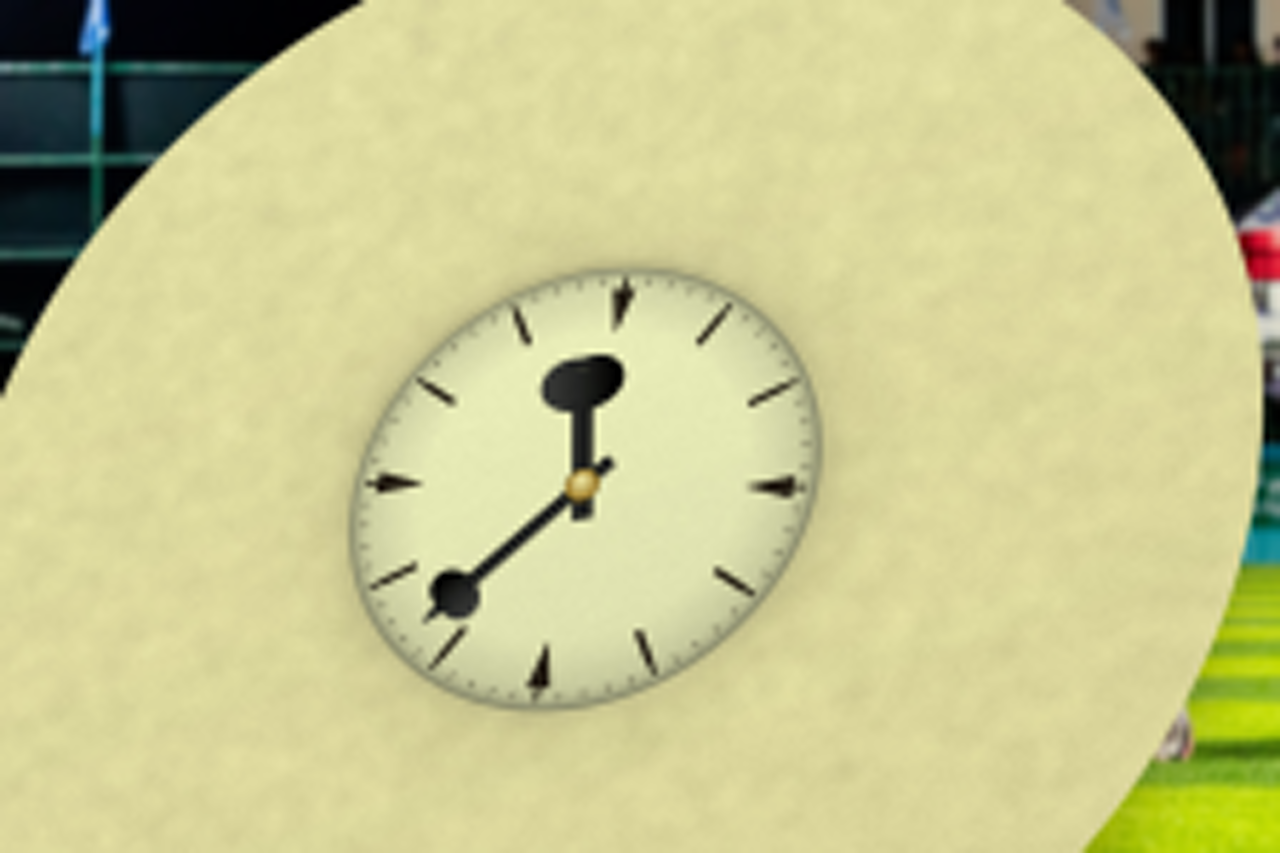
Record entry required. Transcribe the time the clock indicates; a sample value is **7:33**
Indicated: **11:37**
